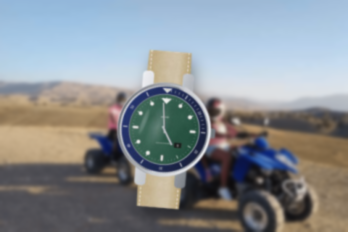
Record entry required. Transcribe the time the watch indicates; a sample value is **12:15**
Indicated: **4:59**
